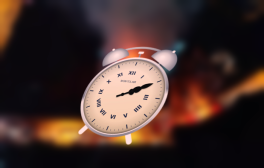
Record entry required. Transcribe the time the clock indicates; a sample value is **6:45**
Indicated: **2:10**
